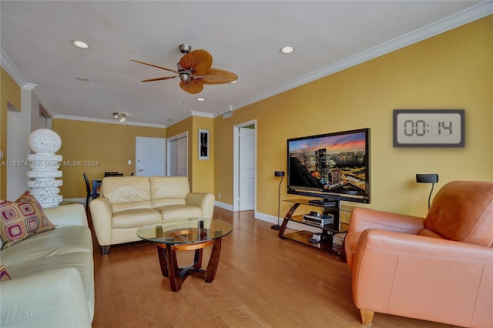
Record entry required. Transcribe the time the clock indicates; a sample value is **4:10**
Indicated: **0:14**
